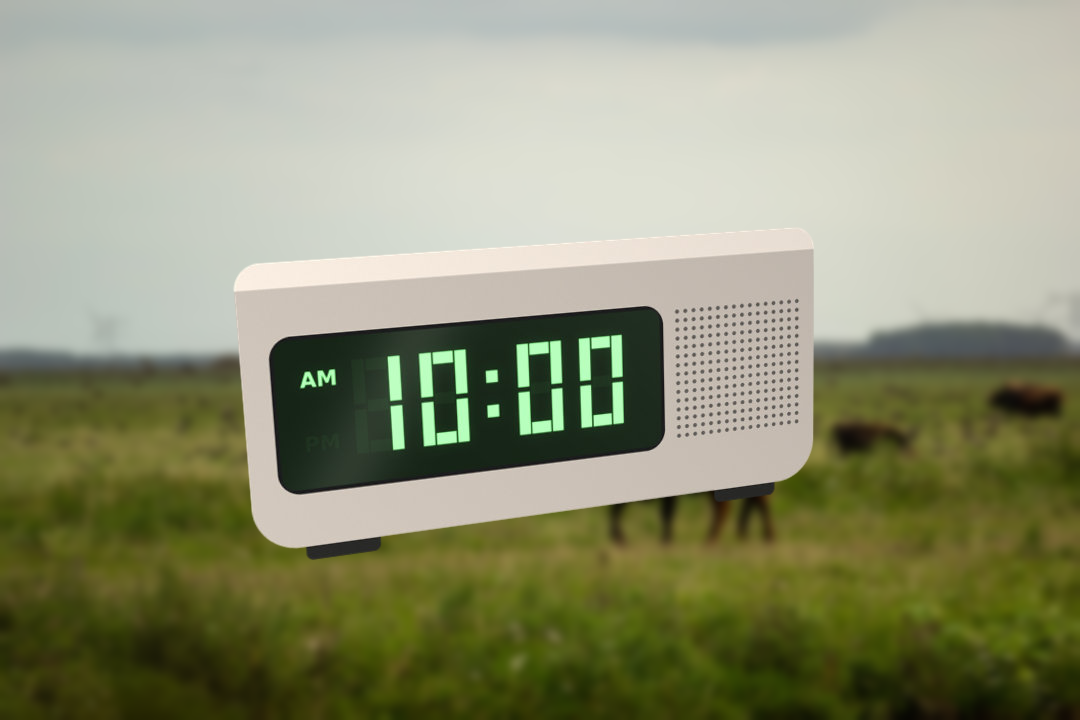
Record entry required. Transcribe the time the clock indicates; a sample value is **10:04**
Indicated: **10:00**
